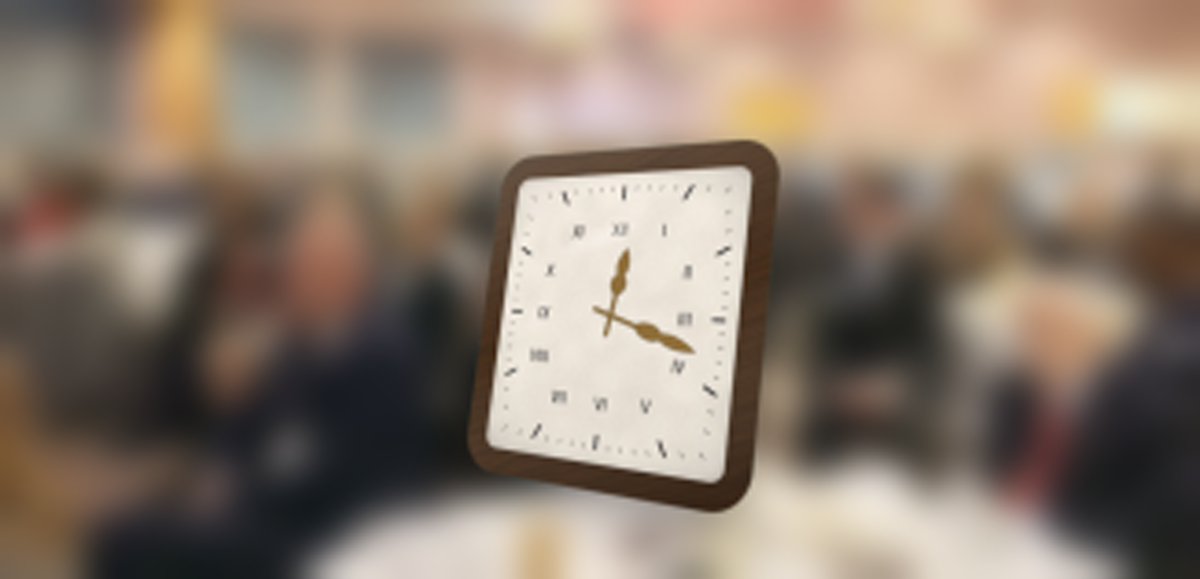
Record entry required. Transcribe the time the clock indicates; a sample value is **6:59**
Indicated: **12:18**
